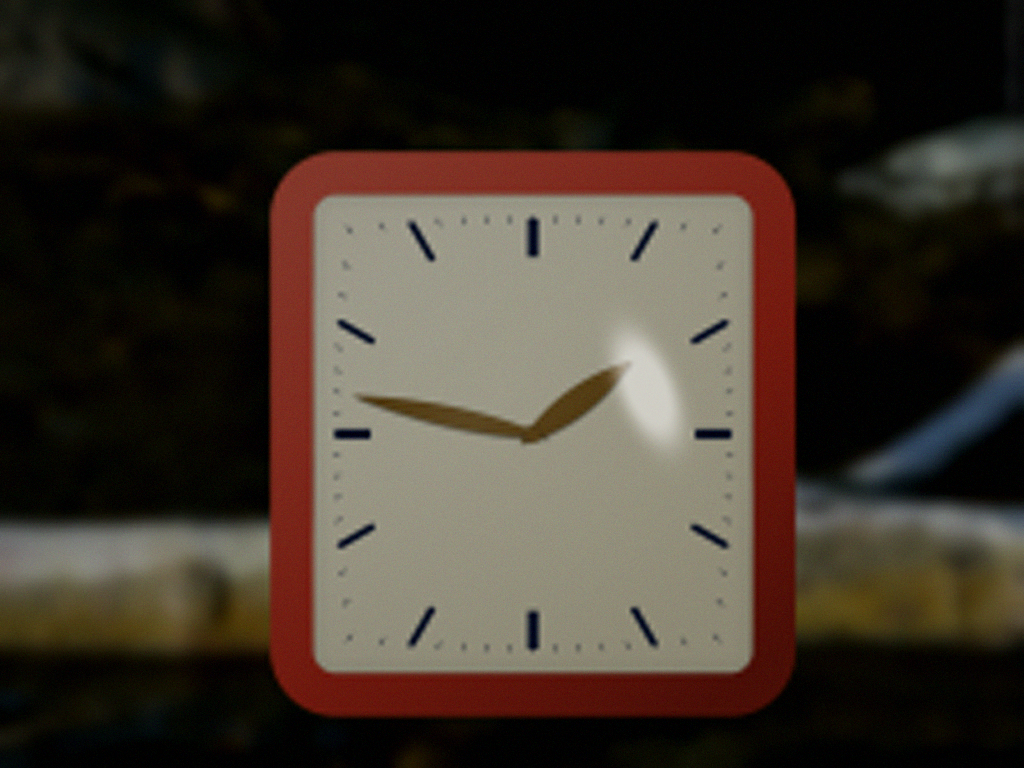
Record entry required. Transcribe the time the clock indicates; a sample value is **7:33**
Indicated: **1:47**
